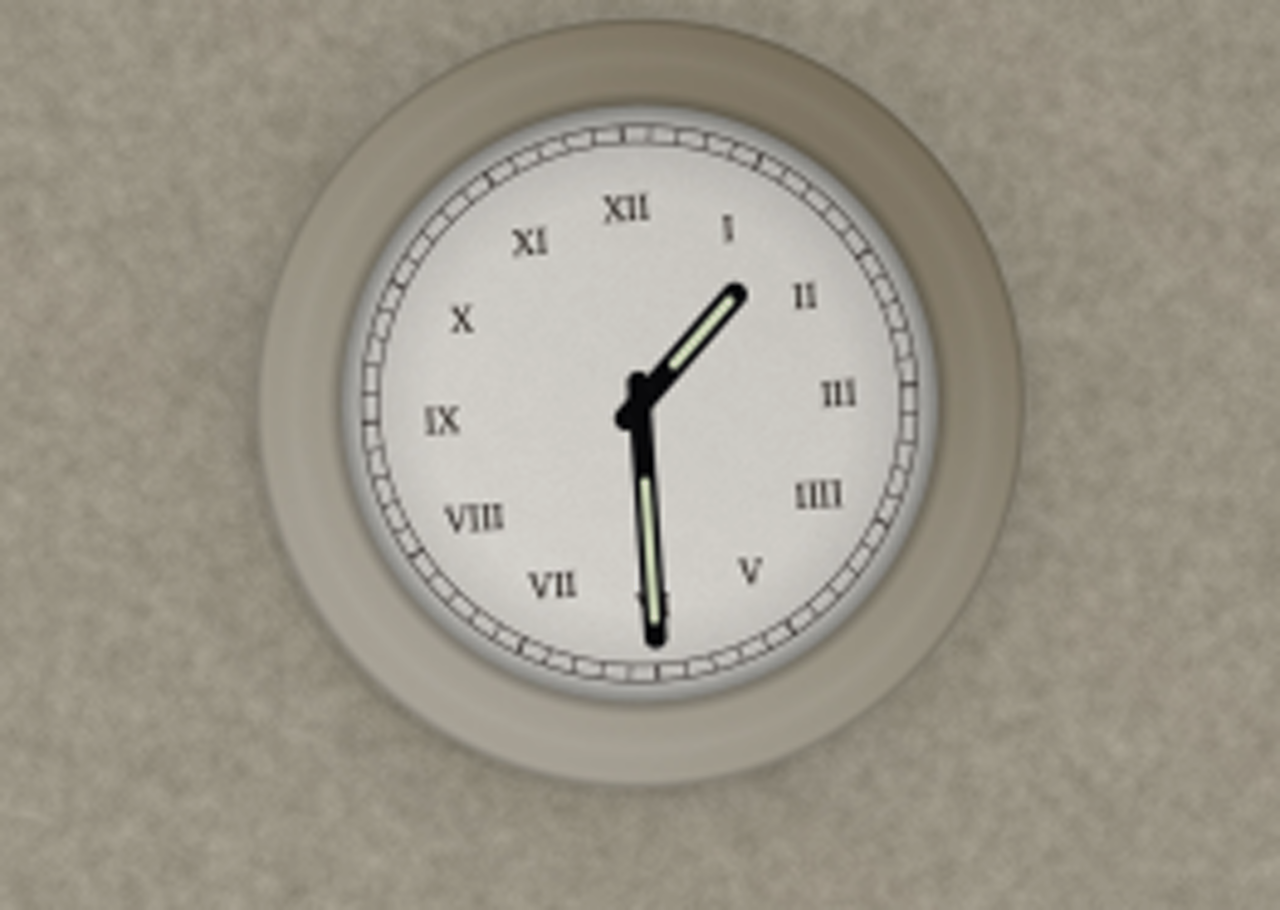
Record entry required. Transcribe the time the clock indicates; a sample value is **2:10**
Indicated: **1:30**
